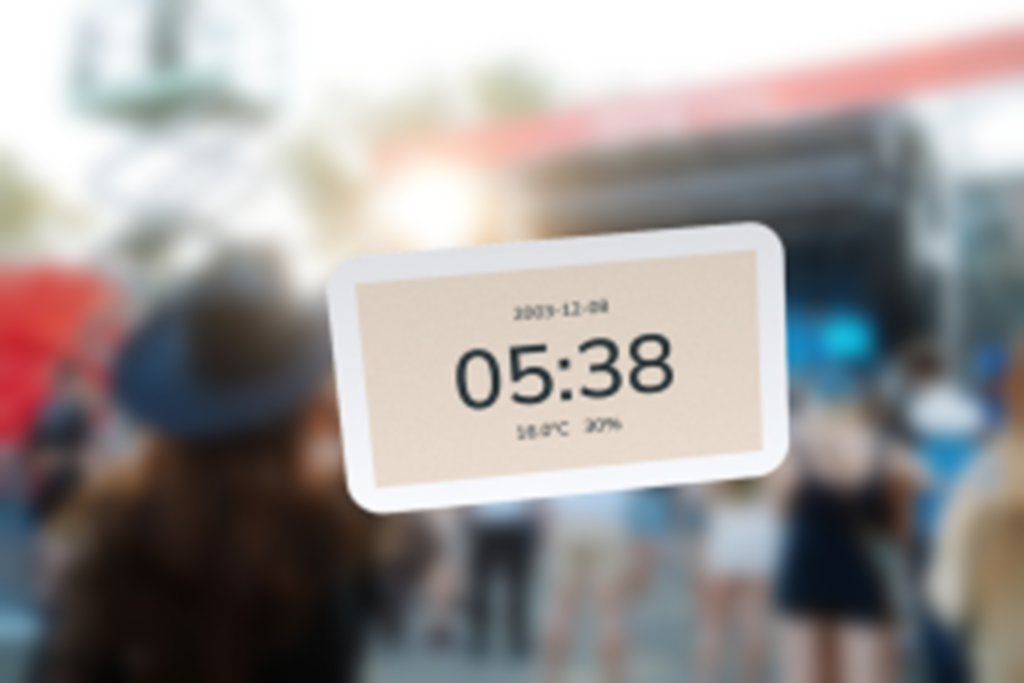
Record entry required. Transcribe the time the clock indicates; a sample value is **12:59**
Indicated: **5:38**
